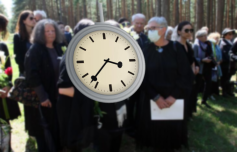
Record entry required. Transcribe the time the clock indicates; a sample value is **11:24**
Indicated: **3:37**
